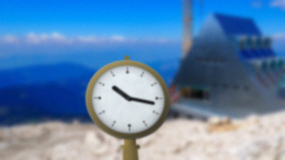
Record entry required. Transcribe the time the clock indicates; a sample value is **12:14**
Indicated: **10:17**
